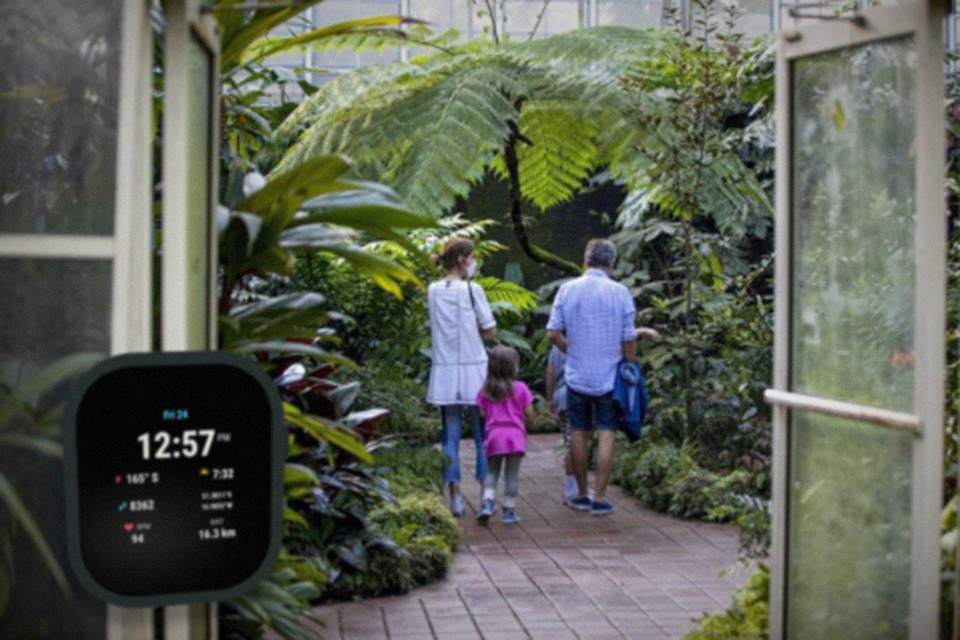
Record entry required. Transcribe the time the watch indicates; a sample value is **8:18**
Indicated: **12:57**
